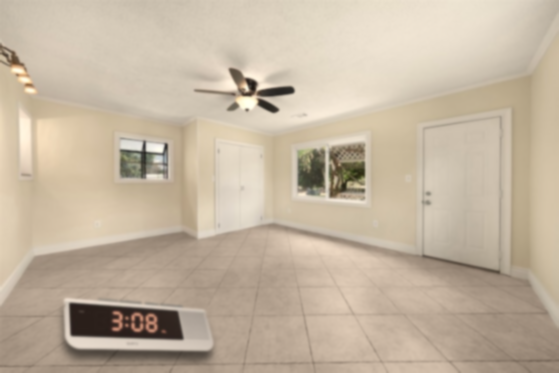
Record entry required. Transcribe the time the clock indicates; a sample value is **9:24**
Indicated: **3:08**
